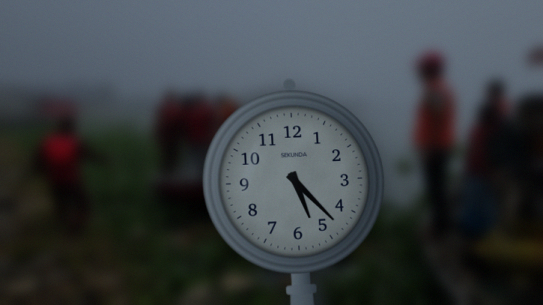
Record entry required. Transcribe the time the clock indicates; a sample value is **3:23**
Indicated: **5:23**
